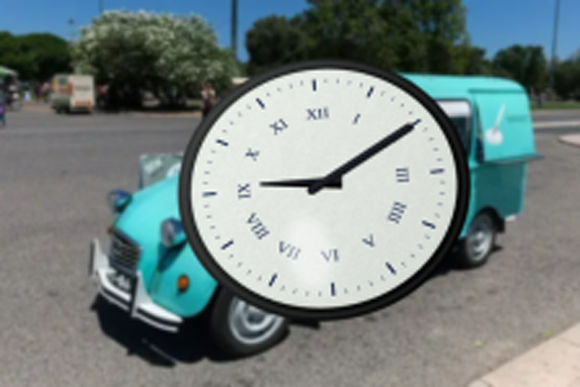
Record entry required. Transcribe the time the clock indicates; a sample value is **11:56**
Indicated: **9:10**
